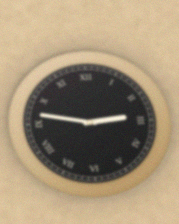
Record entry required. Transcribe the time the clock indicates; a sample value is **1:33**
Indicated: **2:47**
